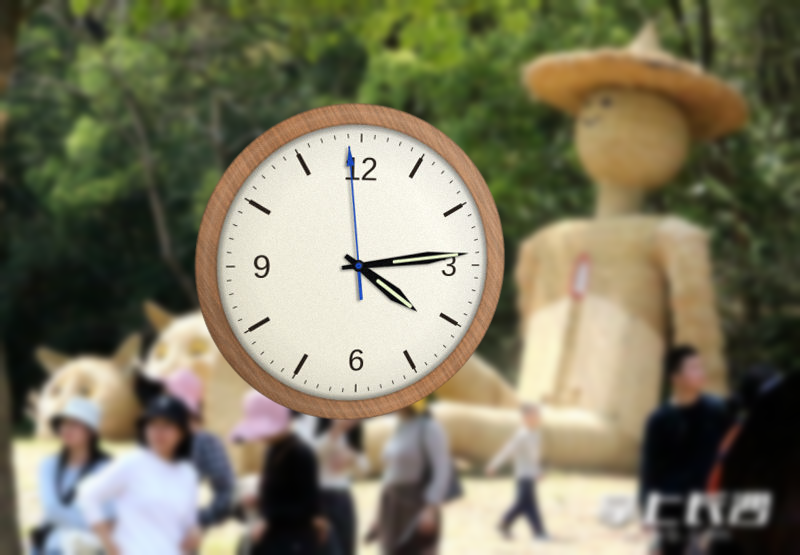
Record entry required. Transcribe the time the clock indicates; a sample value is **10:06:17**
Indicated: **4:13:59**
